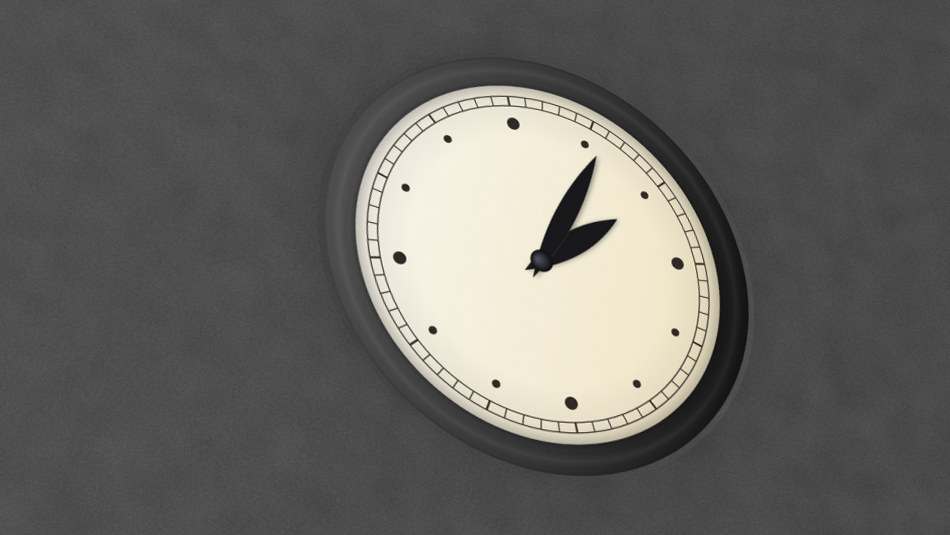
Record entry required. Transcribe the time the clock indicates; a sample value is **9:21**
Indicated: **2:06**
